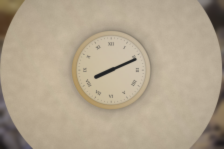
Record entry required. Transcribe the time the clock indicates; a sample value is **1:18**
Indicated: **8:11**
